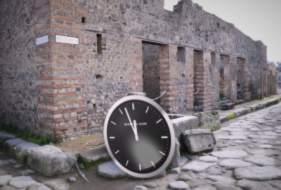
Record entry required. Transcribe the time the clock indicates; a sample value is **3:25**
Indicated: **11:57**
